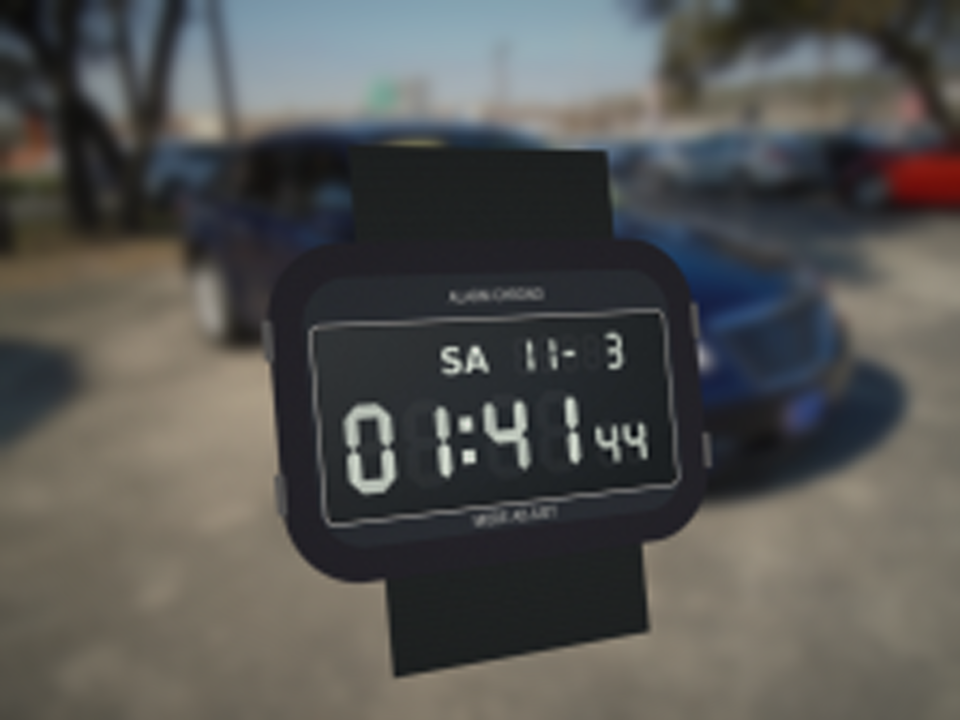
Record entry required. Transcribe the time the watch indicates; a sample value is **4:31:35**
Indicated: **1:41:44**
